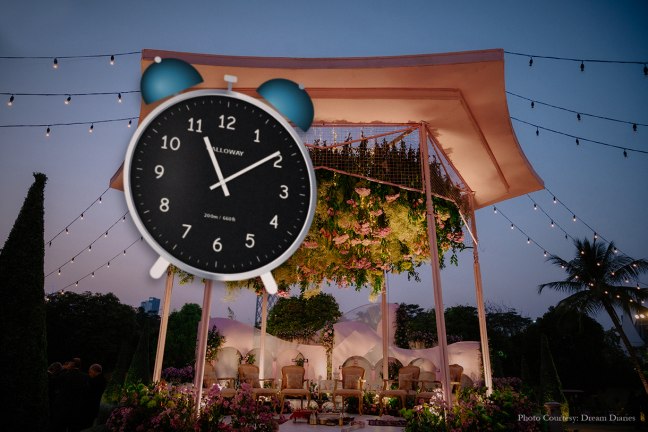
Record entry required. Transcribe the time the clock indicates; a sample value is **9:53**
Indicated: **11:09**
